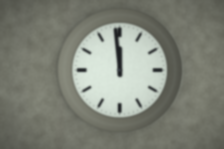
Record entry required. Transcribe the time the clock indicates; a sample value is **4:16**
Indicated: **11:59**
